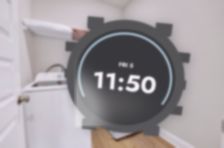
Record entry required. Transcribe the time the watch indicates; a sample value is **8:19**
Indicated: **11:50**
